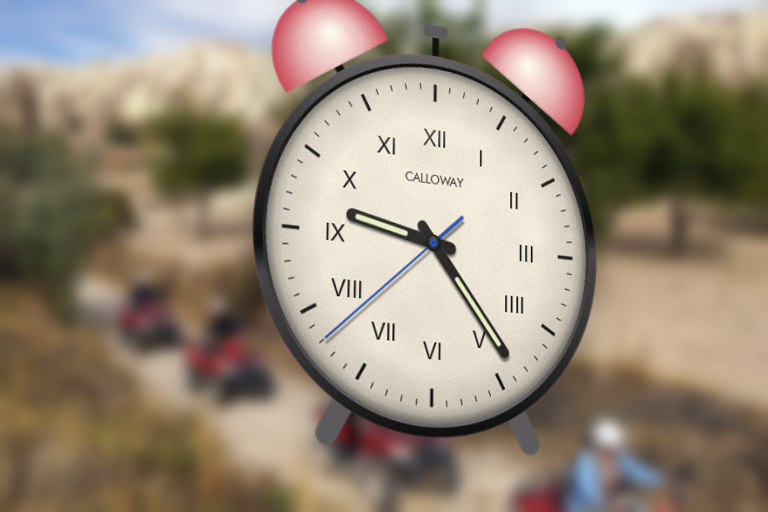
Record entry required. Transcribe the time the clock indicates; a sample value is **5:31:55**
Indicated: **9:23:38**
